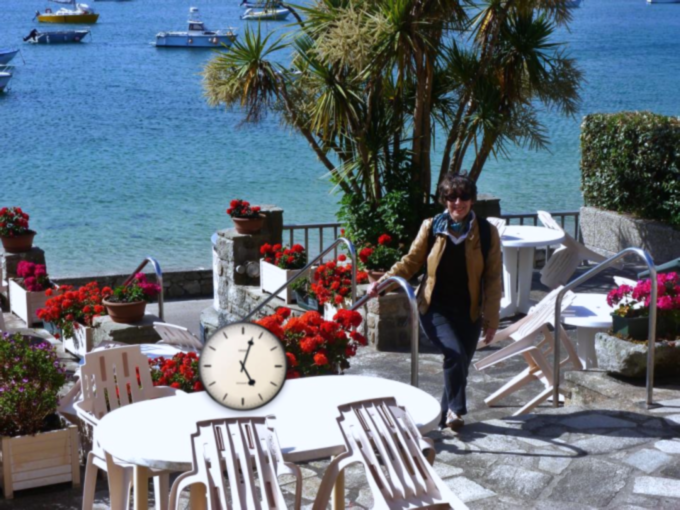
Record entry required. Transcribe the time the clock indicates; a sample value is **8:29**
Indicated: **5:03**
